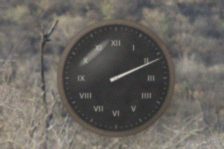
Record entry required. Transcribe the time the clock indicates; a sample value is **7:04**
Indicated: **2:11**
